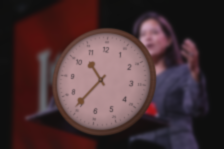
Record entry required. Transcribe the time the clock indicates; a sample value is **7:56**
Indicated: **10:36**
